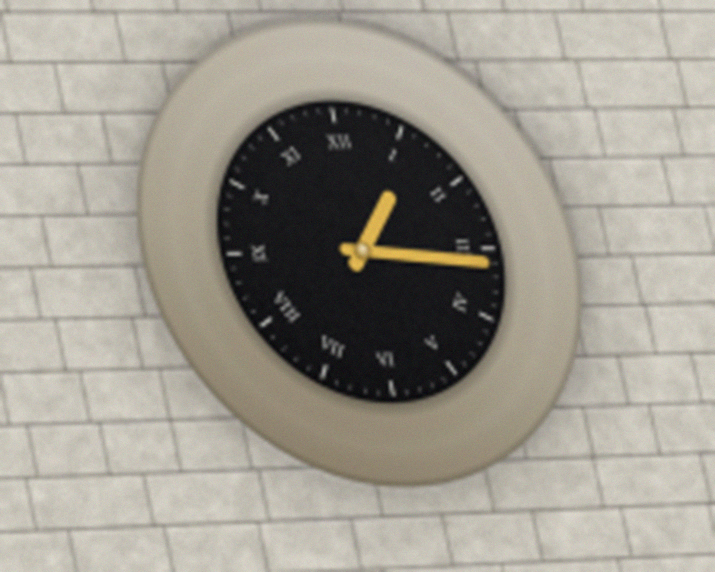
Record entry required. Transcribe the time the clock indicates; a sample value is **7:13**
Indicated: **1:16**
